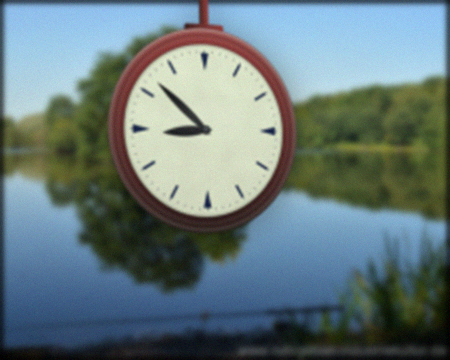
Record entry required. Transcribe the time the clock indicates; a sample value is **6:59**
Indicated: **8:52**
